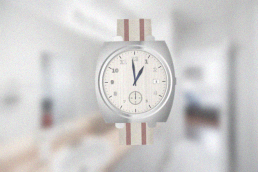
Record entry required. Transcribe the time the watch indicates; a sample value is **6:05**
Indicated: **12:59**
